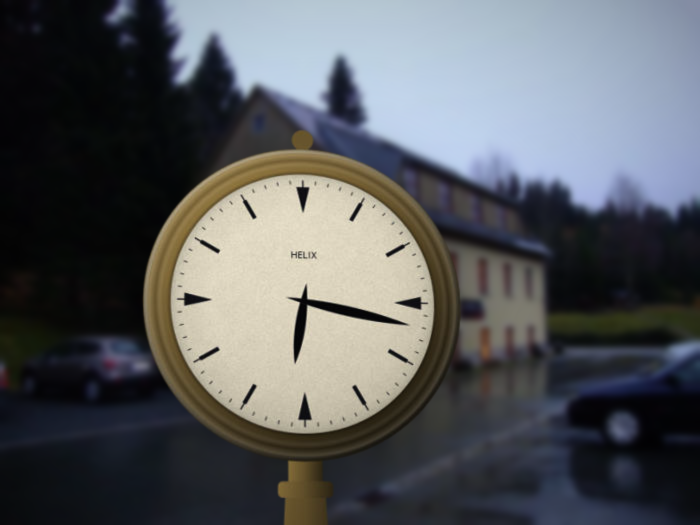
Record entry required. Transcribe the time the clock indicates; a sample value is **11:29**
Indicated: **6:17**
